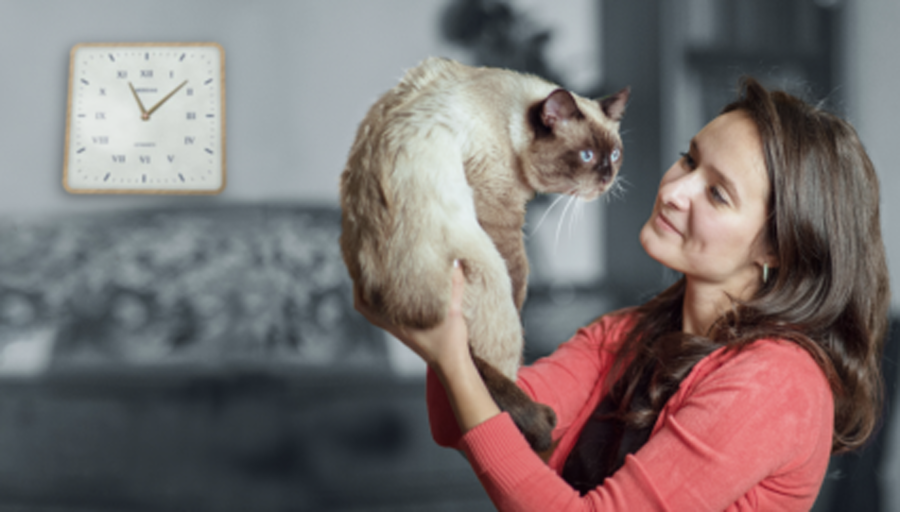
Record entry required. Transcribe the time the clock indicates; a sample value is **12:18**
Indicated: **11:08**
